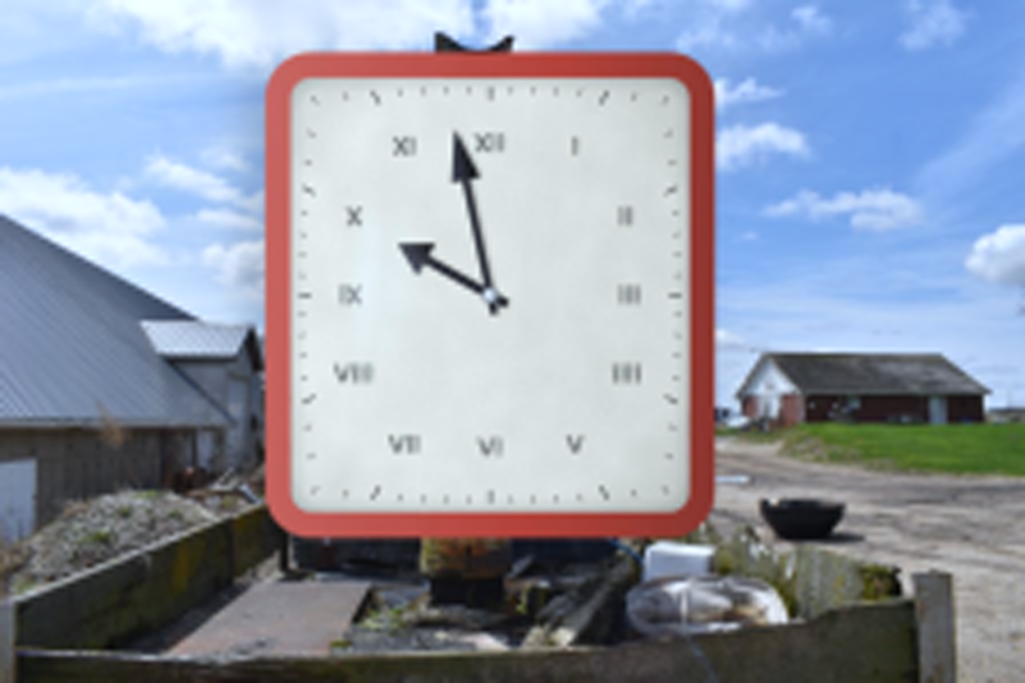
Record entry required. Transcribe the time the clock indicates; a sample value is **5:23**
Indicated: **9:58**
